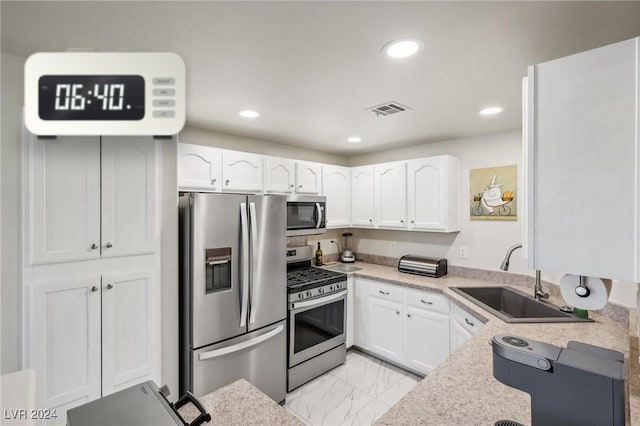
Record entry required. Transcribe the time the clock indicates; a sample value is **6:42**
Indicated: **6:40**
